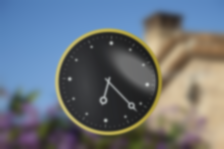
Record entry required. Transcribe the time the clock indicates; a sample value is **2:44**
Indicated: **6:22**
